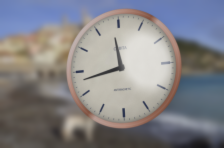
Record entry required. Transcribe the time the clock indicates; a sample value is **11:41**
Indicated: **11:43**
